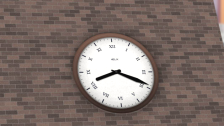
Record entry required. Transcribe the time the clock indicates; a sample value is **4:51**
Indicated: **8:19**
